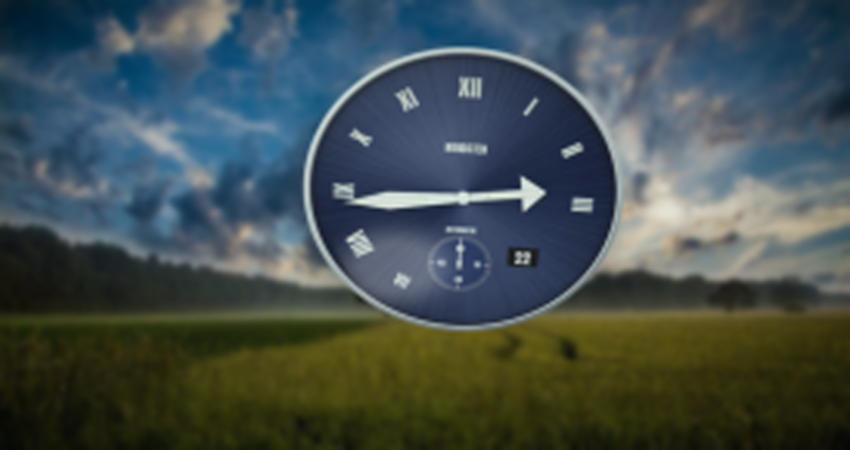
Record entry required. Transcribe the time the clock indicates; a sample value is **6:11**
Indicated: **2:44**
